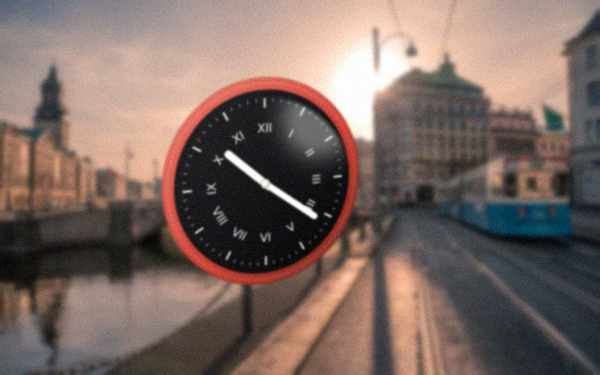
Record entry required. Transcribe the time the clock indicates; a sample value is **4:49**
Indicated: **10:21**
